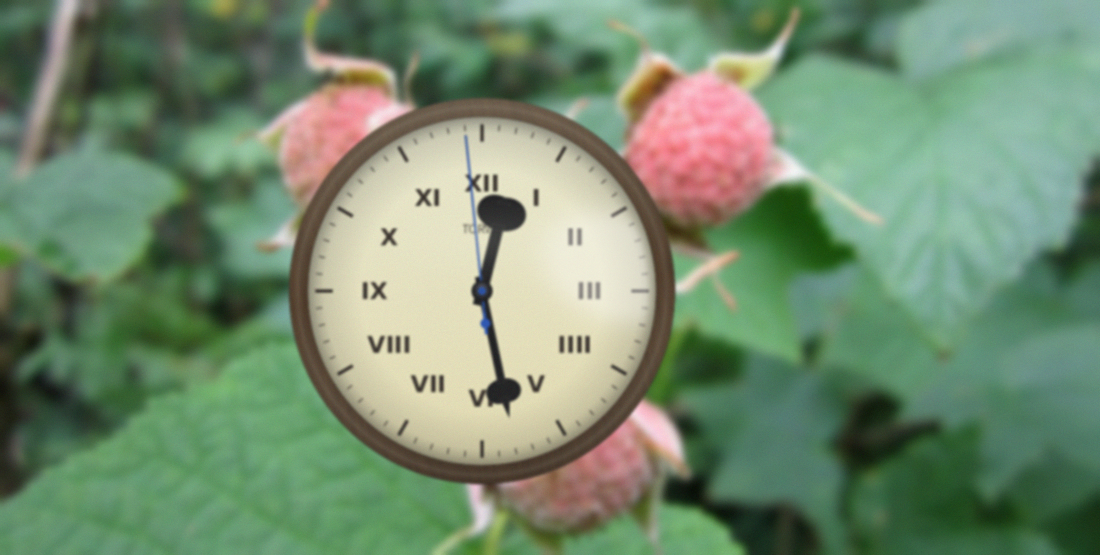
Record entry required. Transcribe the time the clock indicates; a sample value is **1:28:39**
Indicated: **12:27:59**
